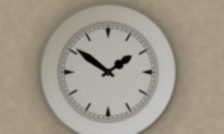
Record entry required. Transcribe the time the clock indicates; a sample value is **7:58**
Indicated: **1:51**
